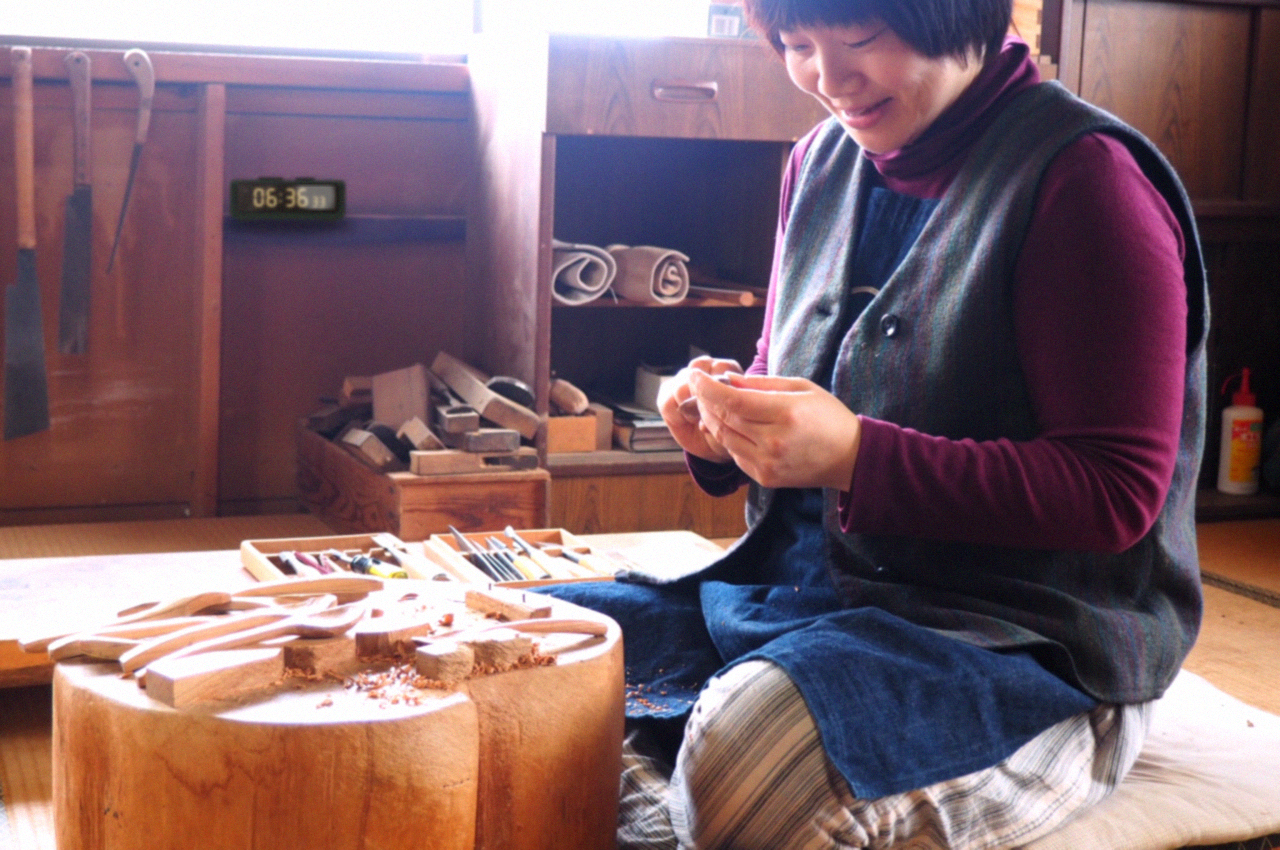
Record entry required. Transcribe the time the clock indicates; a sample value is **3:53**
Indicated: **6:36**
